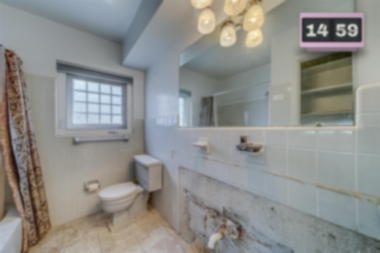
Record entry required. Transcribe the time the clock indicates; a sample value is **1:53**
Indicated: **14:59**
